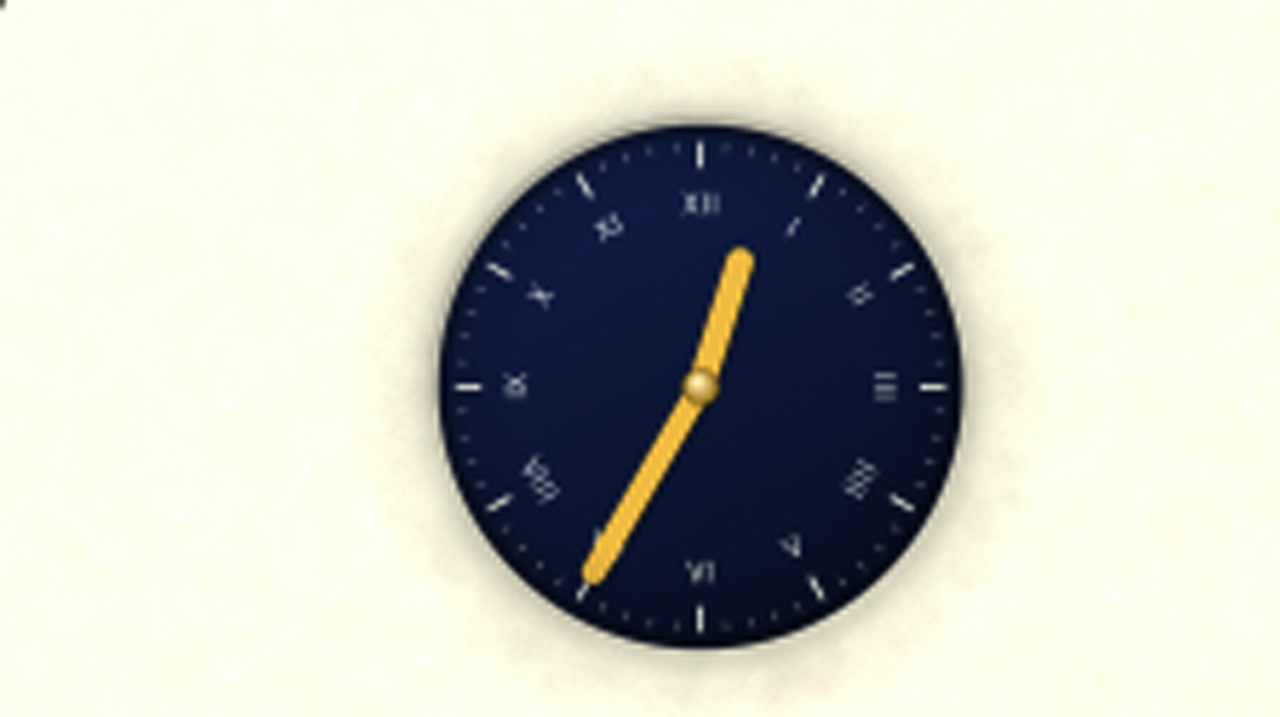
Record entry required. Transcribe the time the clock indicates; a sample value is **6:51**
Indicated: **12:35**
